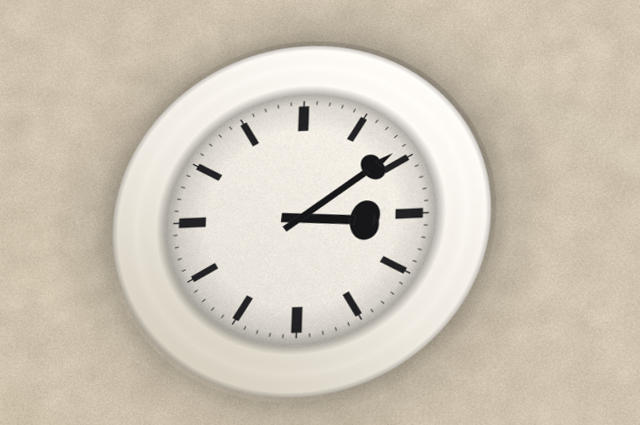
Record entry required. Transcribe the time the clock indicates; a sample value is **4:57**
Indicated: **3:09**
